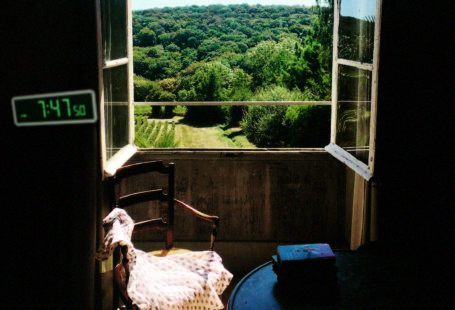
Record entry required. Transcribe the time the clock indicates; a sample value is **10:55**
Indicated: **7:47**
